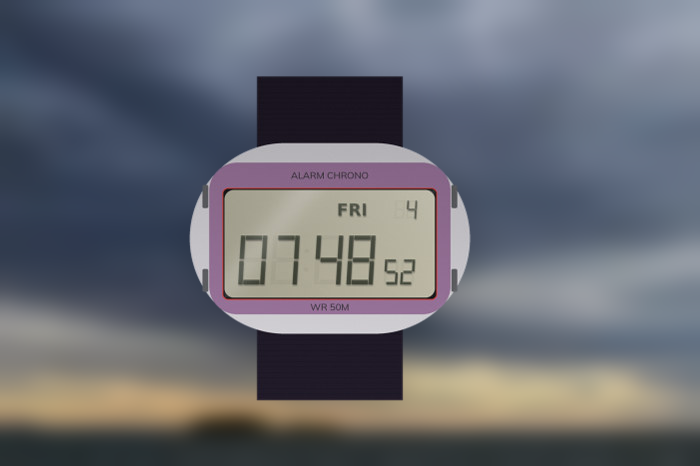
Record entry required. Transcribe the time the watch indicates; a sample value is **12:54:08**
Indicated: **7:48:52**
